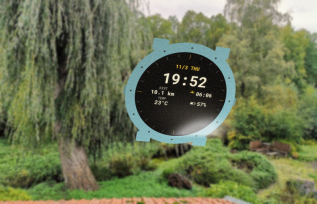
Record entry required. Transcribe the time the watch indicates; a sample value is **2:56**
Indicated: **19:52**
